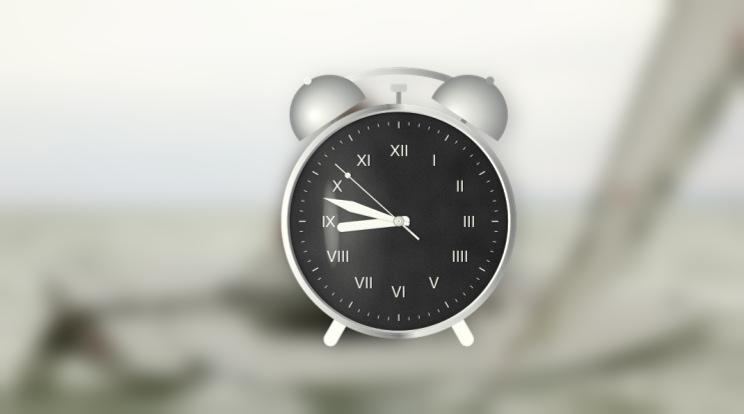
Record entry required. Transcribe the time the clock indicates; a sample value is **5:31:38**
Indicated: **8:47:52**
